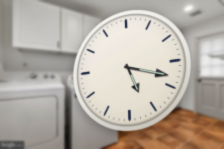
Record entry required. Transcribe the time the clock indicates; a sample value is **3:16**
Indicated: **5:18**
